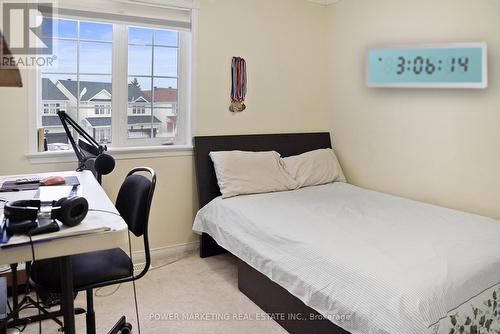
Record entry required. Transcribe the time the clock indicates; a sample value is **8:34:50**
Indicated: **3:06:14**
